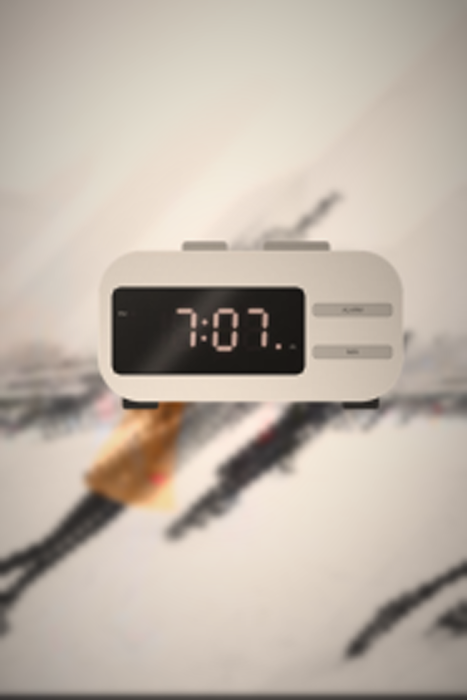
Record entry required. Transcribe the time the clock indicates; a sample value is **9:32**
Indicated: **7:07**
